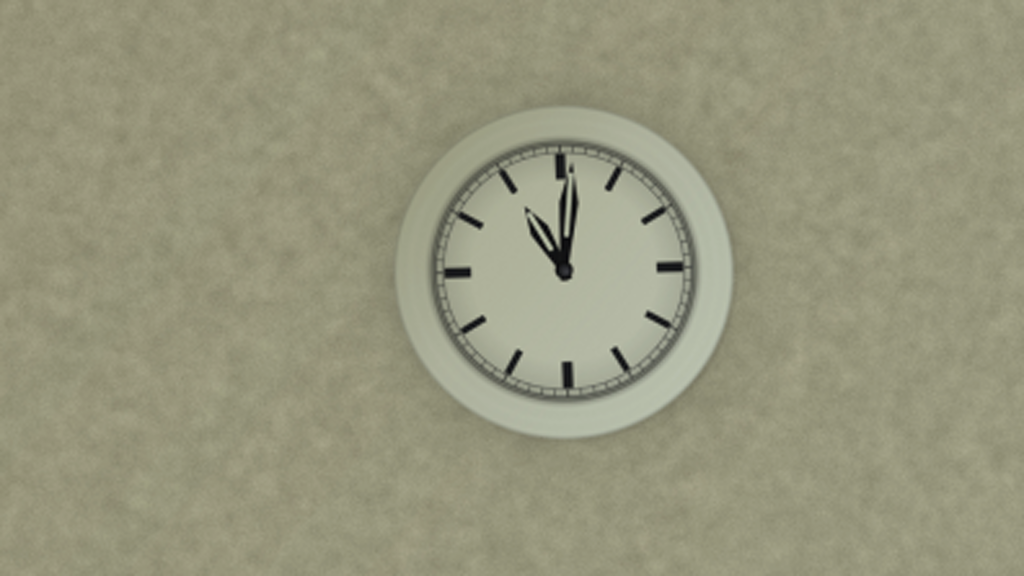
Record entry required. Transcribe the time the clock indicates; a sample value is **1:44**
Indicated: **11:01**
